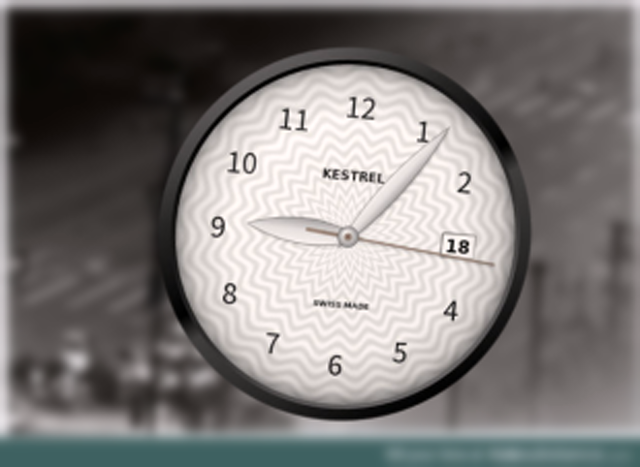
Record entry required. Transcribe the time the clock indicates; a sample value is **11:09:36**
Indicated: **9:06:16**
